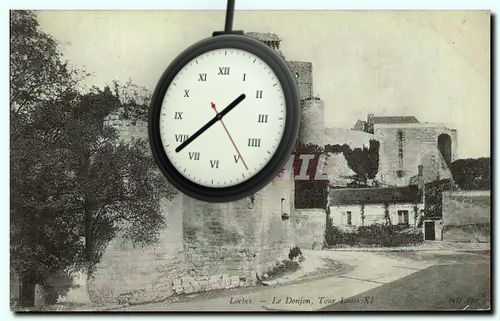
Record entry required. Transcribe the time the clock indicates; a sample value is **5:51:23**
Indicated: **1:38:24**
